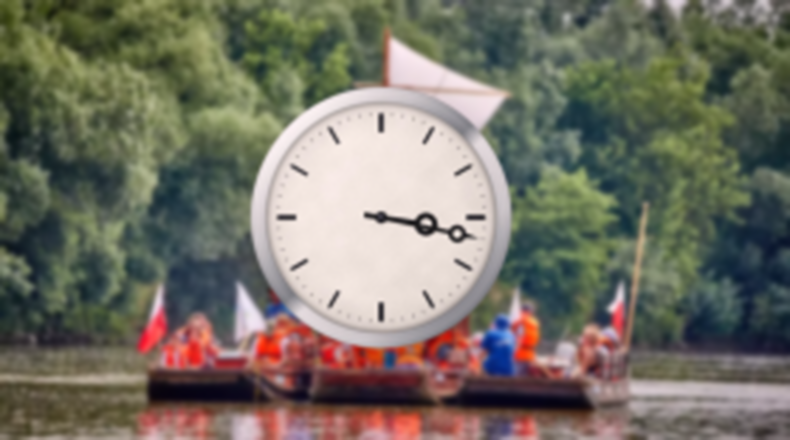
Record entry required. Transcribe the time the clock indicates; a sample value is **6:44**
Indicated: **3:17**
